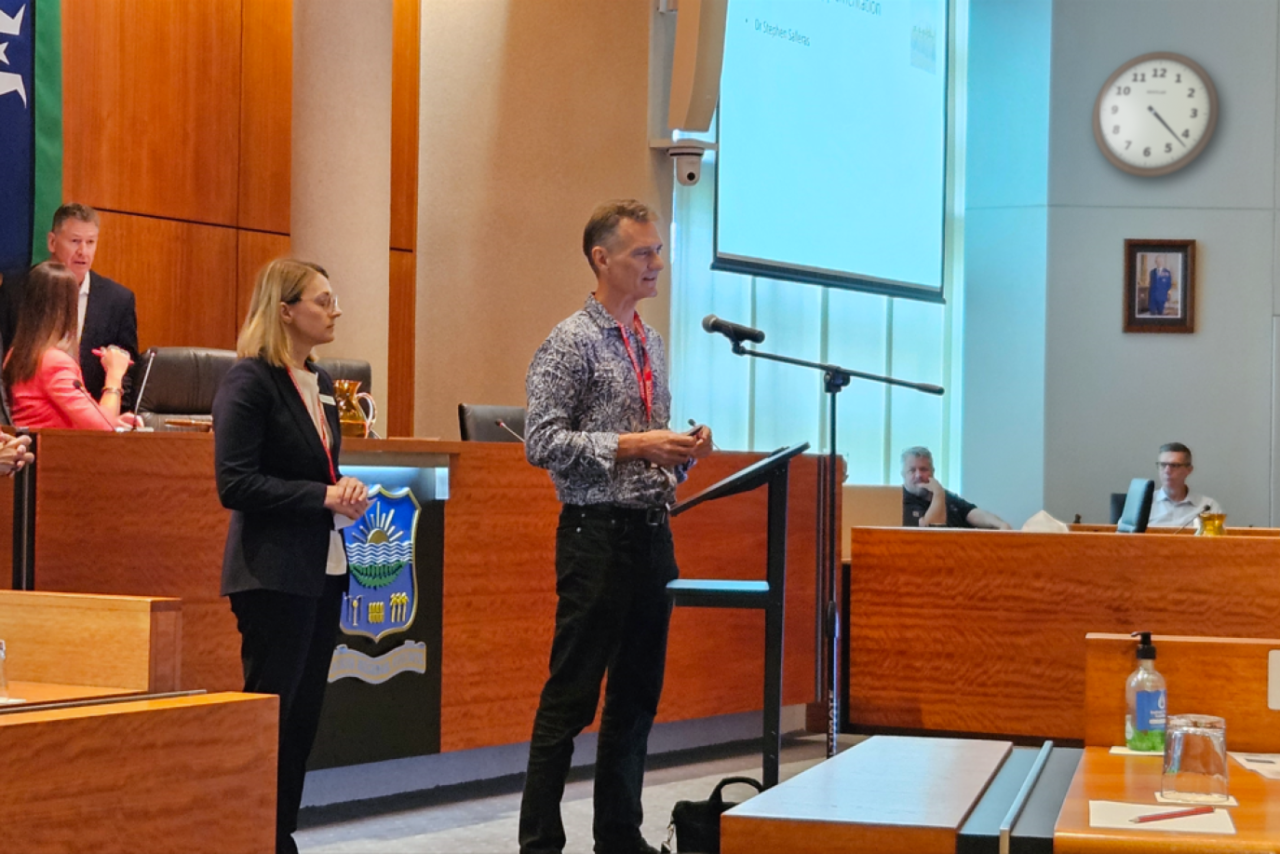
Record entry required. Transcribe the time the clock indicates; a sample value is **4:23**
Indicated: **4:22**
